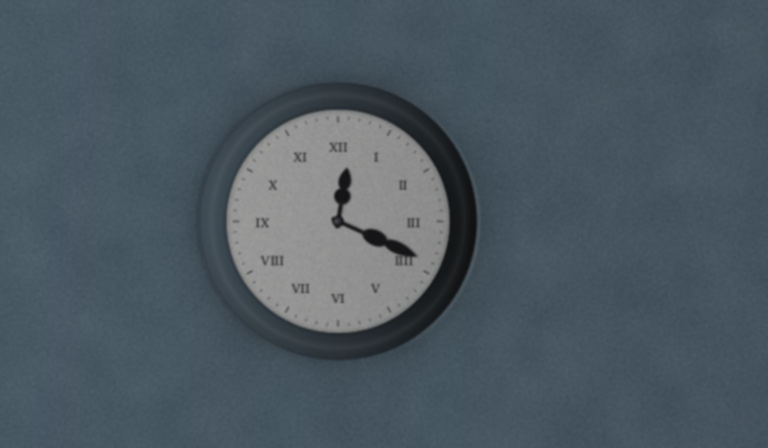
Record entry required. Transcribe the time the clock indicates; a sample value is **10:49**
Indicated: **12:19**
